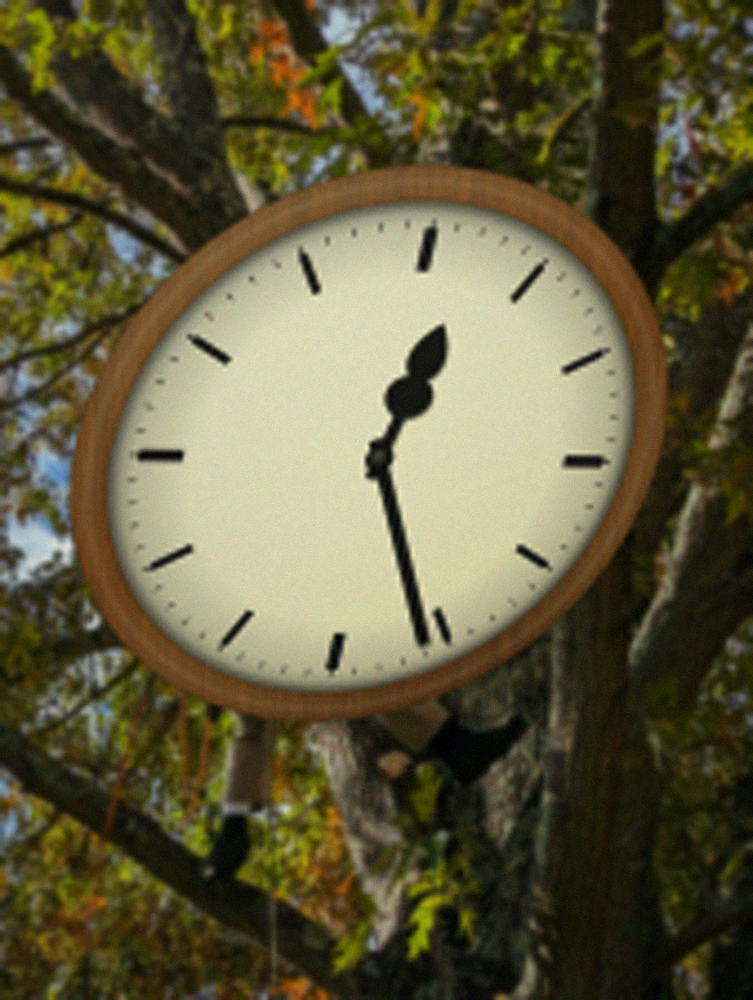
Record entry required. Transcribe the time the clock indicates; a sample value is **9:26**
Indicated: **12:26**
